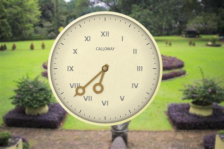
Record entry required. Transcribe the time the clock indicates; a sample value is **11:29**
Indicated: **6:38**
